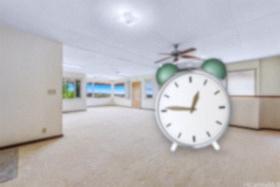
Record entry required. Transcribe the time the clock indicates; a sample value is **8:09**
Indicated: **12:46**
